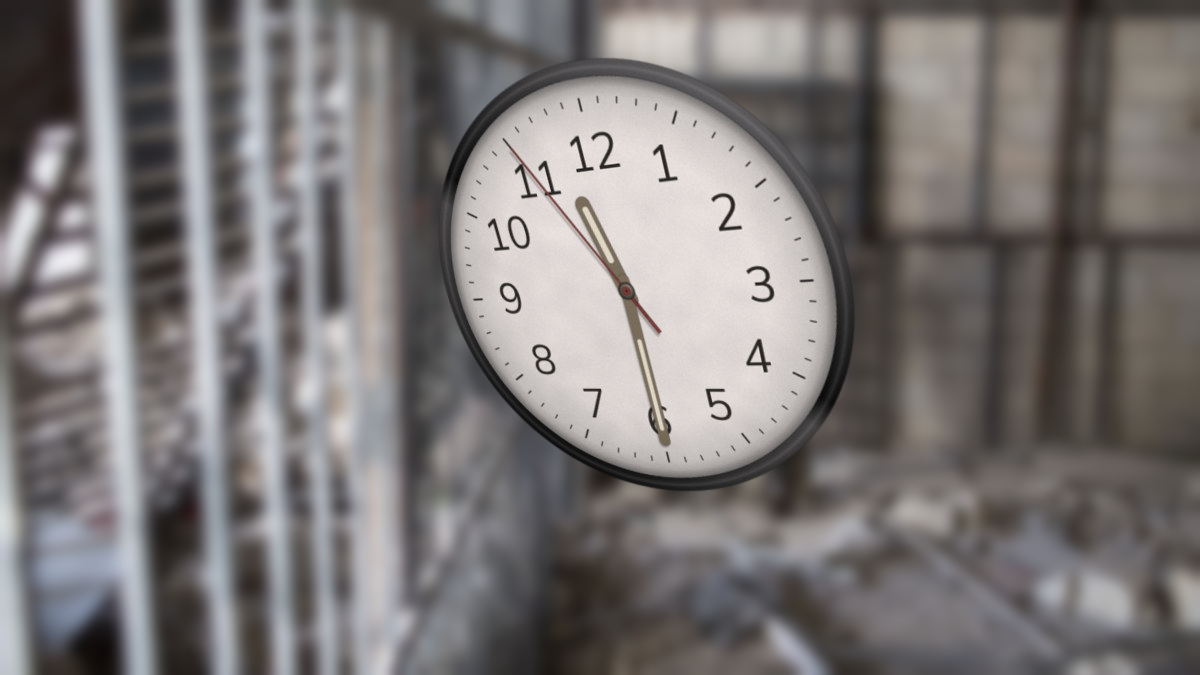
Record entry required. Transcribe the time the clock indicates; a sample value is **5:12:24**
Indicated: **11:29:55**
